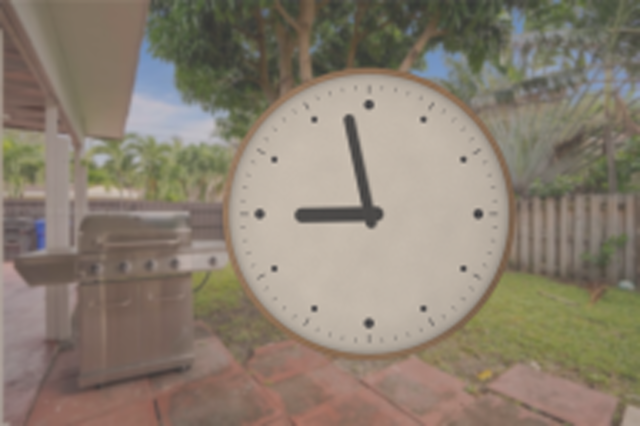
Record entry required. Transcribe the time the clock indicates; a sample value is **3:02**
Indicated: **8:58**
